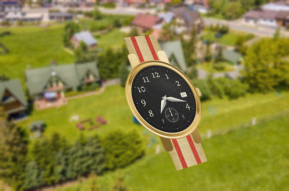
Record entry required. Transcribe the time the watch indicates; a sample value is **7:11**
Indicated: **7:18**
